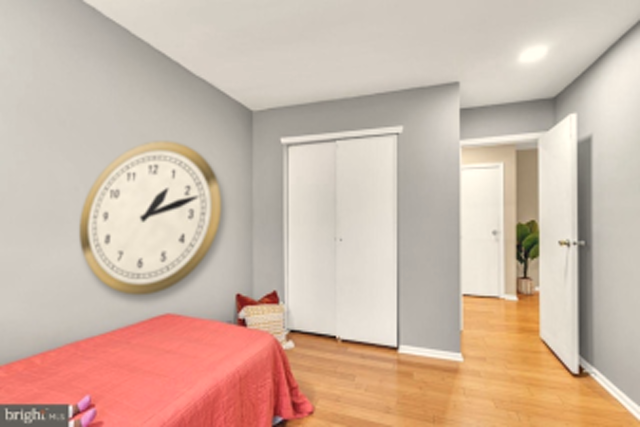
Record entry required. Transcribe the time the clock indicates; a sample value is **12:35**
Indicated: **1:12**
